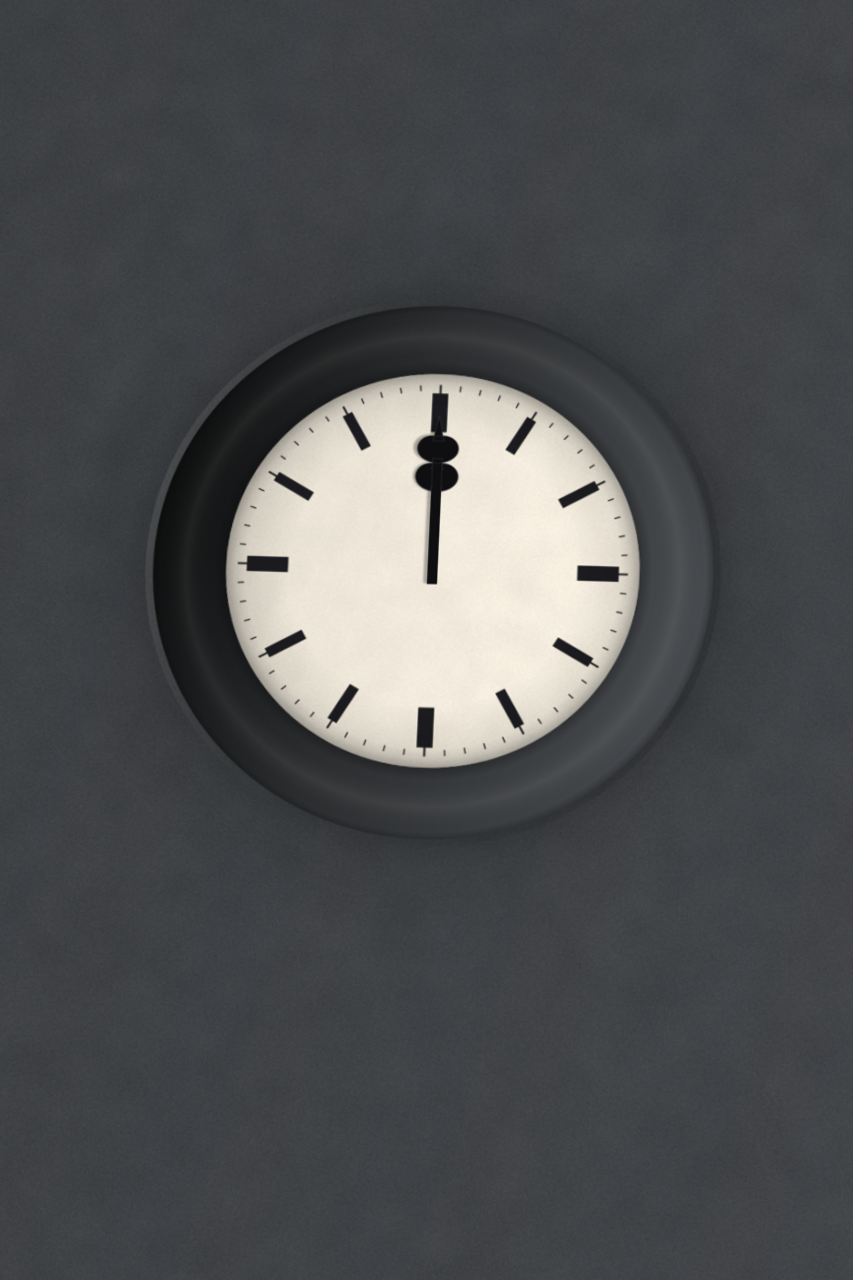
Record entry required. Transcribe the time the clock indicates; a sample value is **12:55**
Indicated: **12:00**
